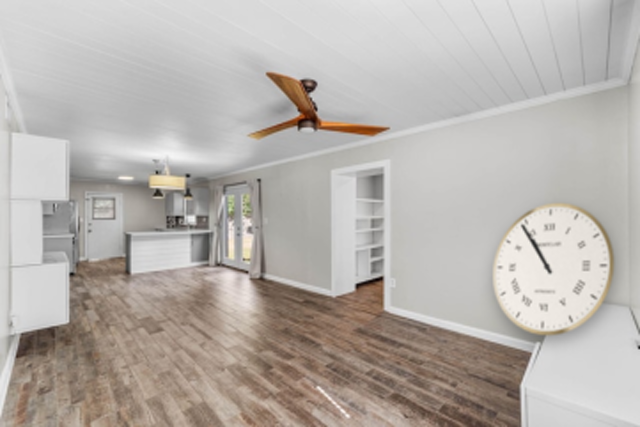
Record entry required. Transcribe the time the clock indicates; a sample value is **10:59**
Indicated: **10:54**
